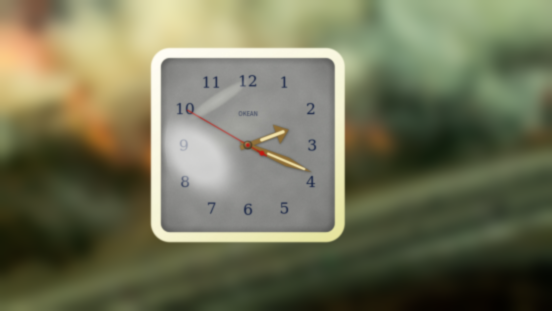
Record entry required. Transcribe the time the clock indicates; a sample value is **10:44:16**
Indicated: **2:18:50**
